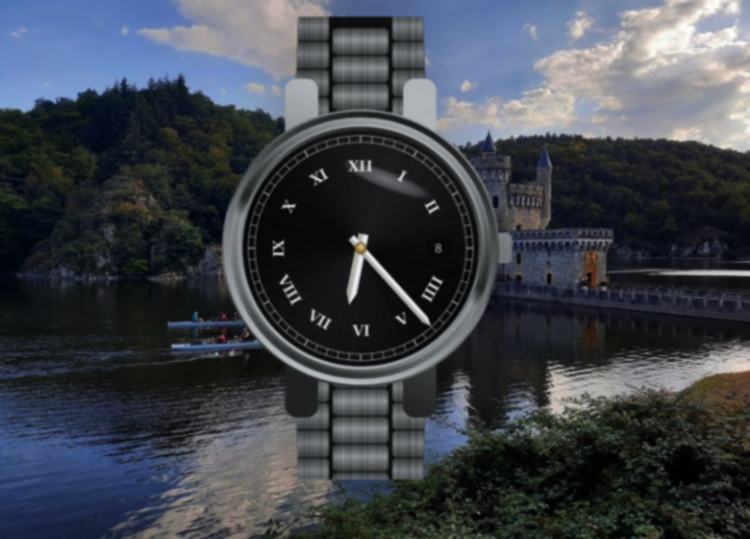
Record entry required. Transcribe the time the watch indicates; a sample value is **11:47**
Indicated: **6:23**
